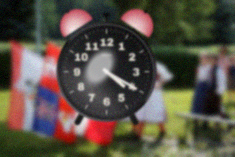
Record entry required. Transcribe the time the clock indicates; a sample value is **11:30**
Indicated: **4:20**
